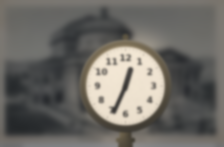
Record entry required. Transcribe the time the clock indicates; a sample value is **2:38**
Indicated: **12:34**
